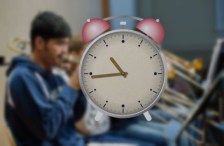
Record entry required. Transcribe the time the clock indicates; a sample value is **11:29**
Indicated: **10:44**
